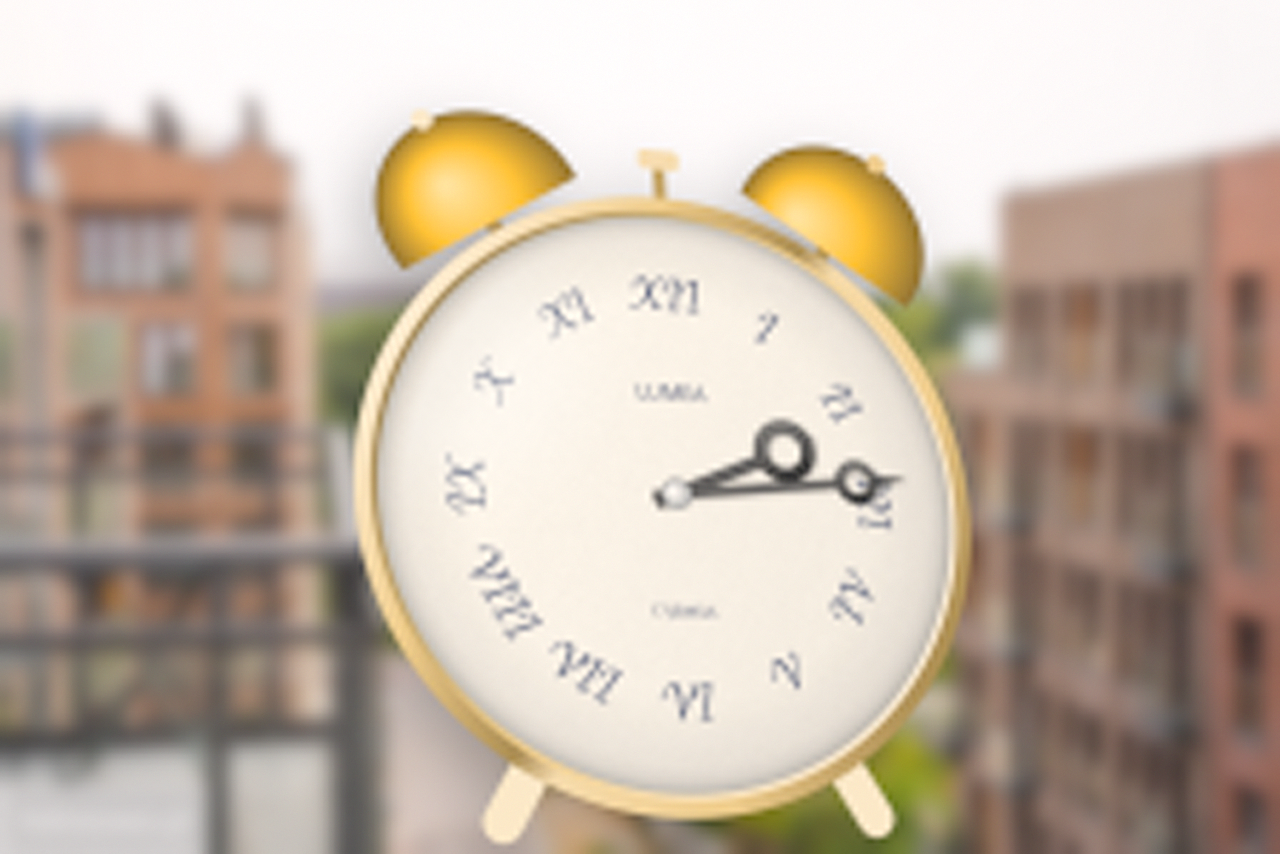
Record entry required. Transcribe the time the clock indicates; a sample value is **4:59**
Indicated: **2:14**
